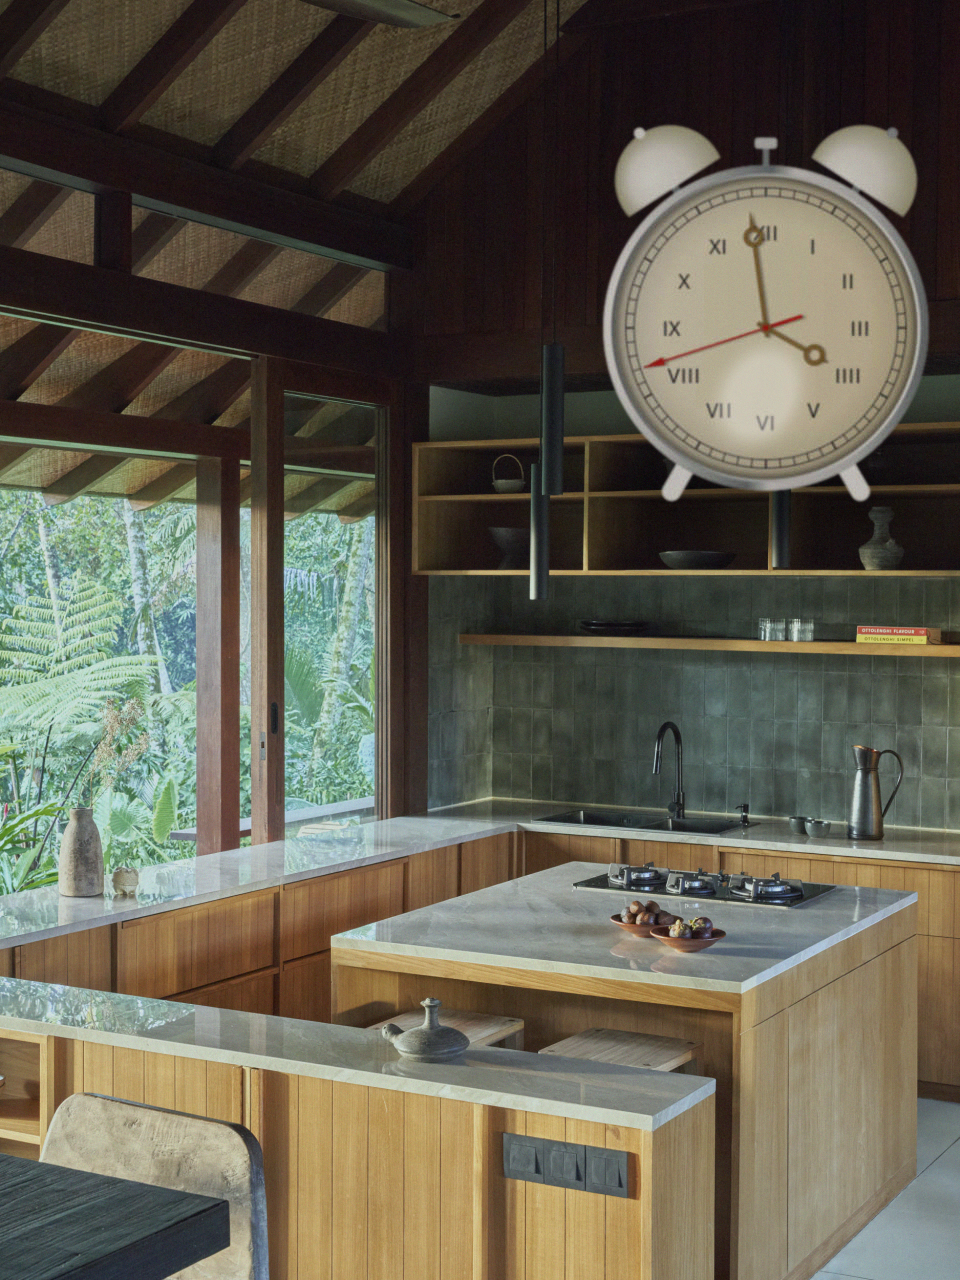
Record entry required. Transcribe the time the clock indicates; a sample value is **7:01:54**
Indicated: **3:58:42**
